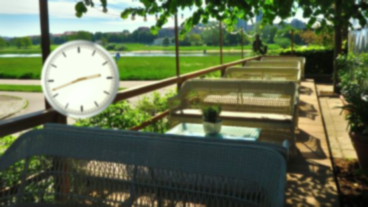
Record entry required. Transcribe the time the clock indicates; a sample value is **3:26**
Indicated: **2:42**
